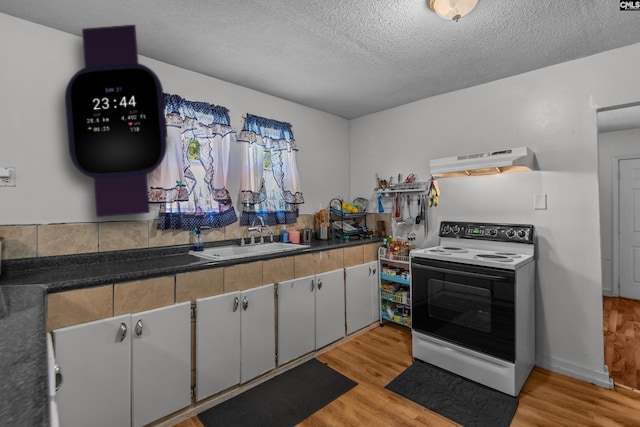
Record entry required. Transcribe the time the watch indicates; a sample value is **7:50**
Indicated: **23:44**
